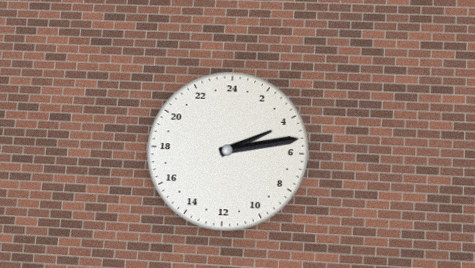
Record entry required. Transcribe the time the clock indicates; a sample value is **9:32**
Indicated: **4:13**
